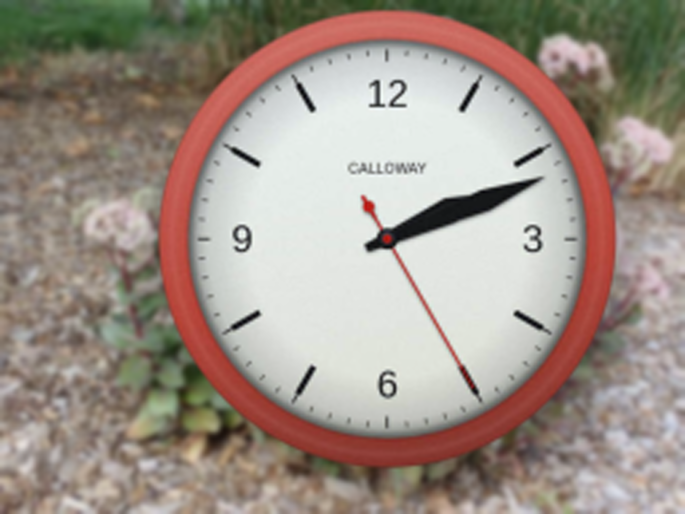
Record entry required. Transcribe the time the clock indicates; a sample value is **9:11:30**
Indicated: **2:11:25**
